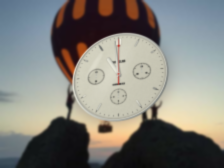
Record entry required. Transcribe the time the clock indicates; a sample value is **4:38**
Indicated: **10:59**
